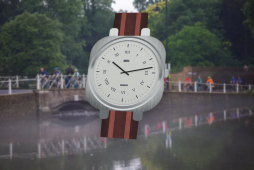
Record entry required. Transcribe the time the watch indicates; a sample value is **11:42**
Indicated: **10:13**
